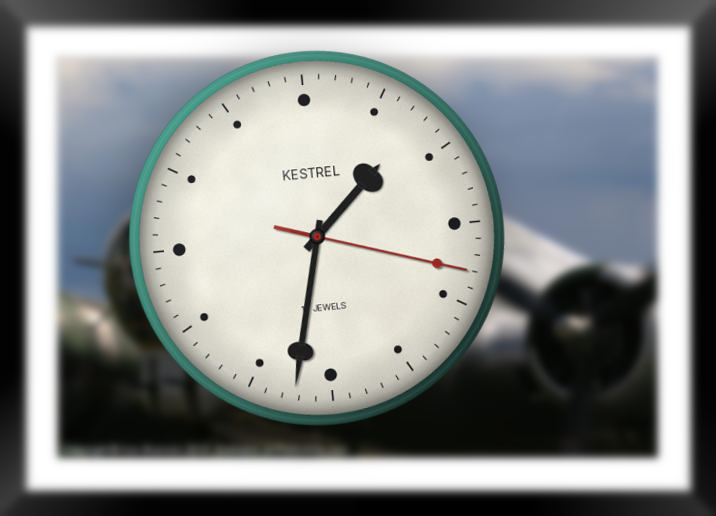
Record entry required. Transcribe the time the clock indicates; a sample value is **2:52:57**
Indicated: **1:32:18**
